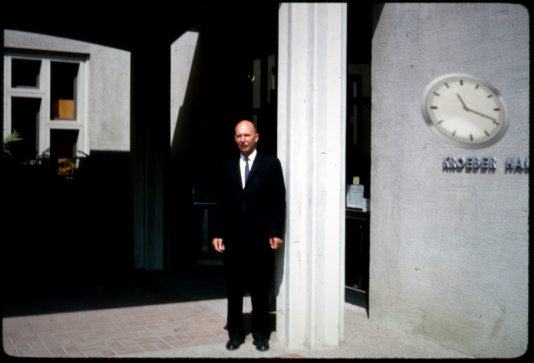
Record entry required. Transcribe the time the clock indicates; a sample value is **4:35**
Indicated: **11:19**
